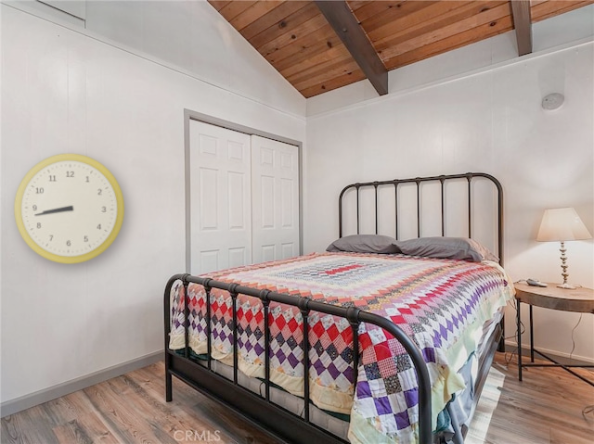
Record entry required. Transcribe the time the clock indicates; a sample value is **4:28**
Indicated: **8:43**
